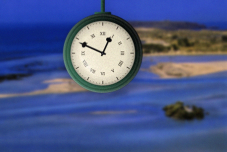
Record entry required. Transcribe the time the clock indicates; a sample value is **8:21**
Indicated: **12:49**
